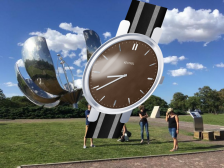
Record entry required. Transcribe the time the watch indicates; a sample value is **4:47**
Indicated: **8:39**
